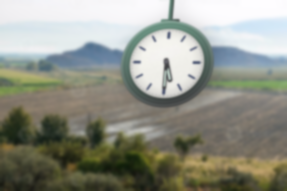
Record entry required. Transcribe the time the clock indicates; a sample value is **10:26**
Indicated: **5:30**
